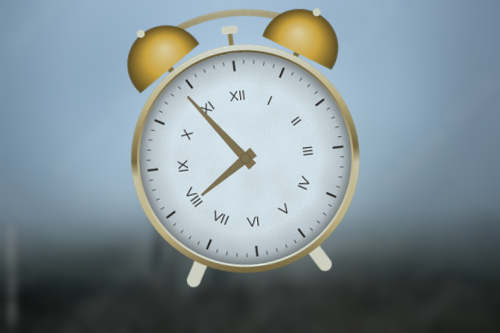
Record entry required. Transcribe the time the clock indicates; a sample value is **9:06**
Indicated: **7:54**
